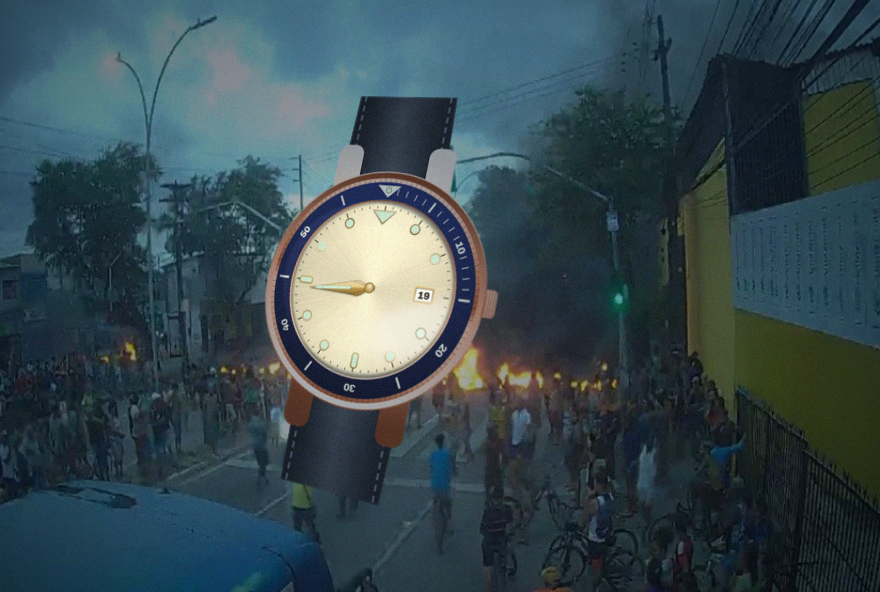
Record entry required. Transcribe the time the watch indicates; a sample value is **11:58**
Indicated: **8:44**
